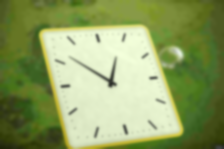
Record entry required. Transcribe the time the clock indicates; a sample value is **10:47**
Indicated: **12:52**
